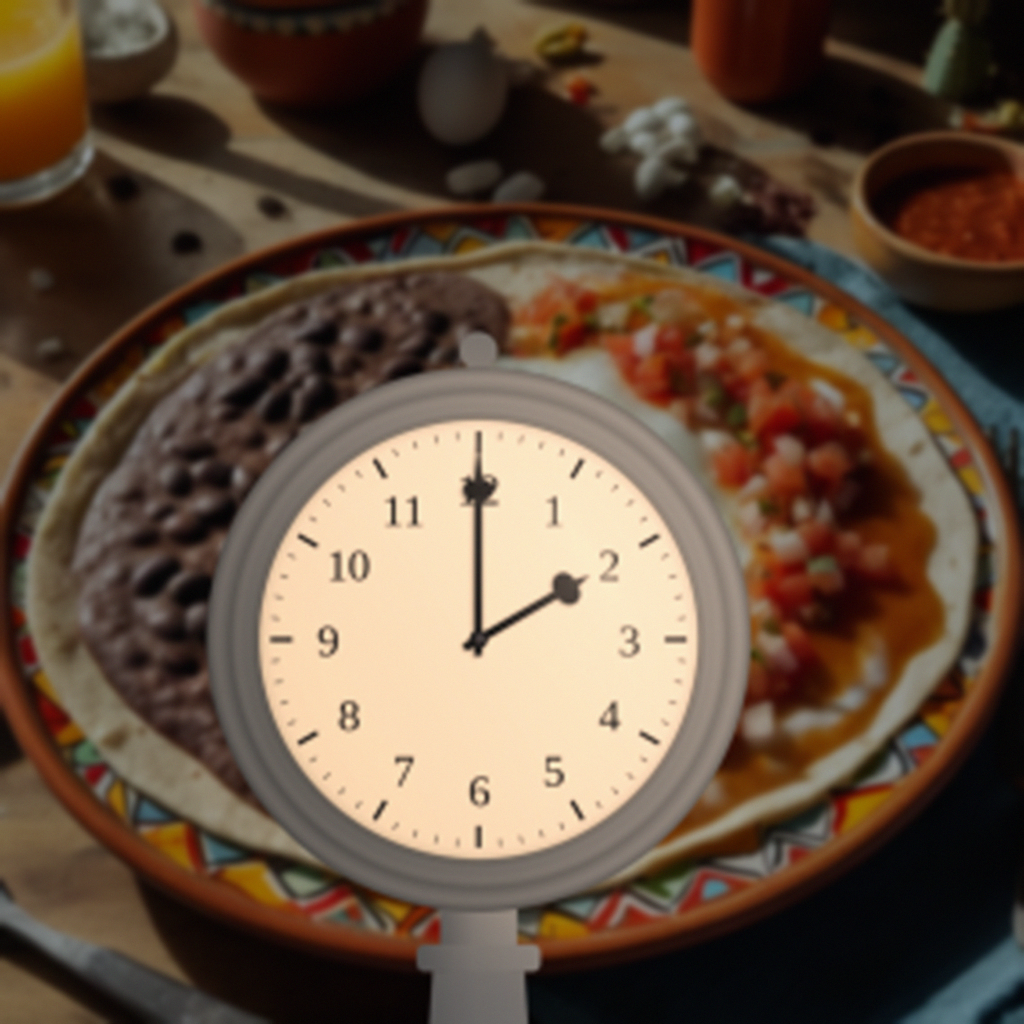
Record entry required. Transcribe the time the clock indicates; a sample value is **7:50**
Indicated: **2:00**
